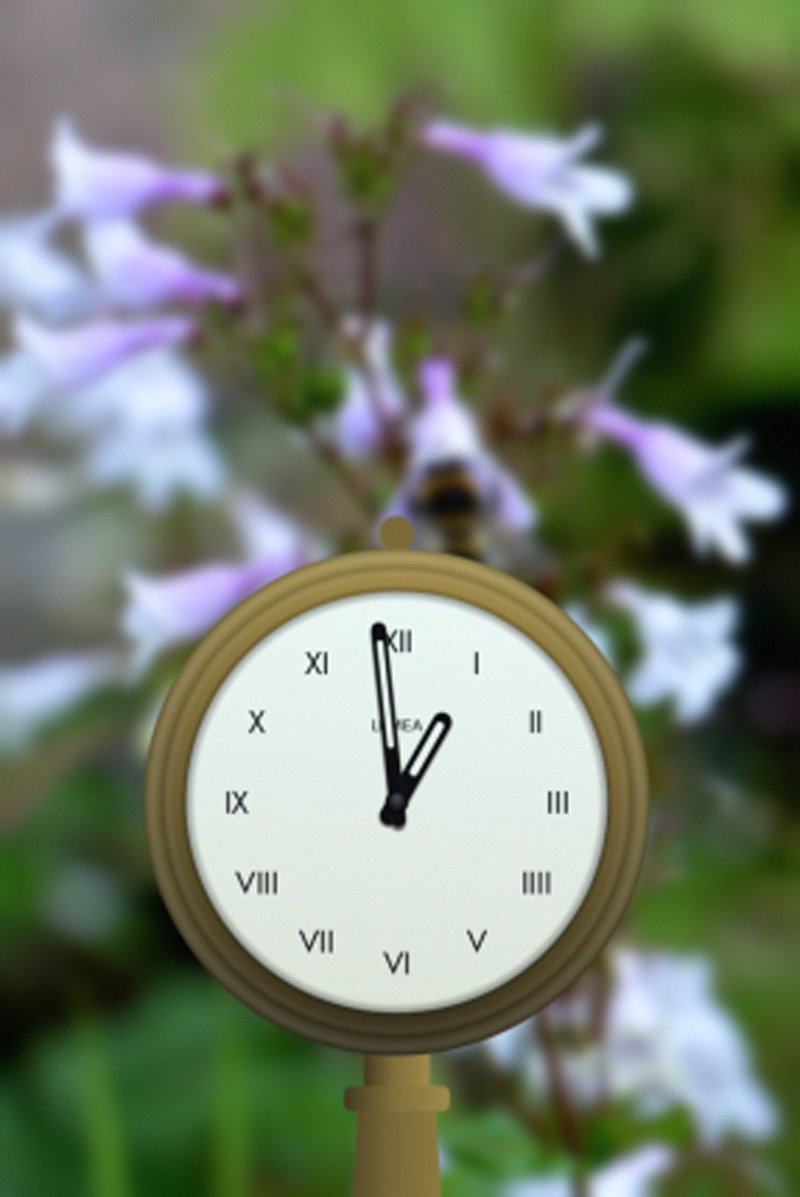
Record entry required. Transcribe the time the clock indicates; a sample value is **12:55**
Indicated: **12:59**
